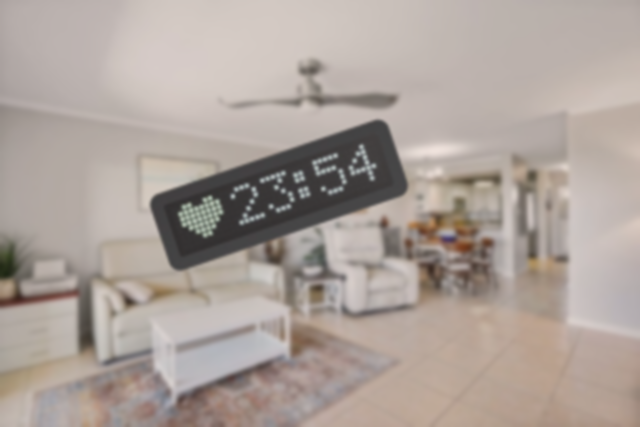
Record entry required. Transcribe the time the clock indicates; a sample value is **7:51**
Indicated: **23:54**
